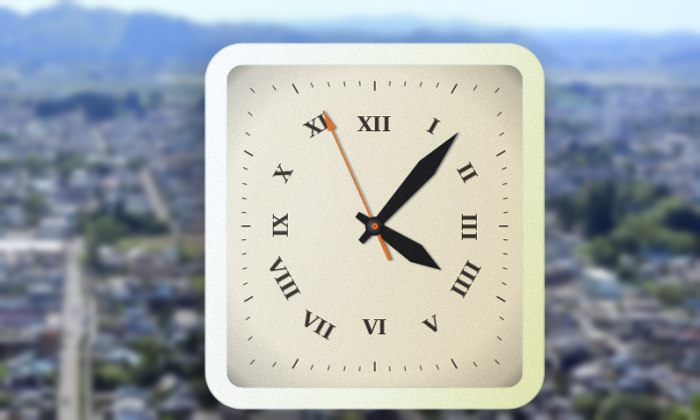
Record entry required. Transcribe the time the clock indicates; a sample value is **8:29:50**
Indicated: **4:06:56**
